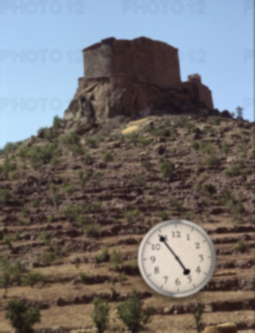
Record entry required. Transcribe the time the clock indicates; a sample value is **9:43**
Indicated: **4:54**
